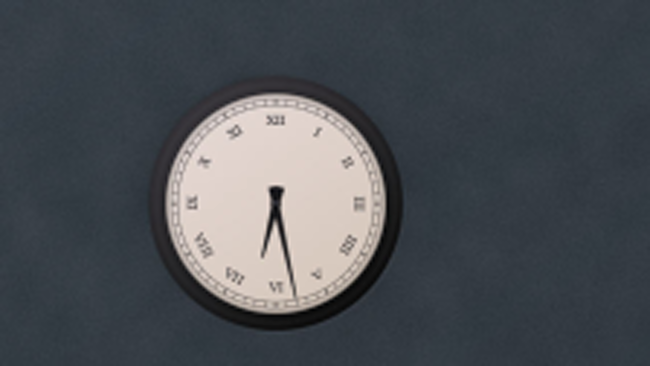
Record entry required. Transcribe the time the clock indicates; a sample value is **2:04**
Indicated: **6:28**
